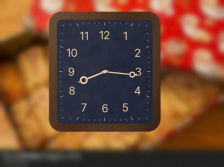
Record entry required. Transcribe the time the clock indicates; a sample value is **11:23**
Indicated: **8:16**
